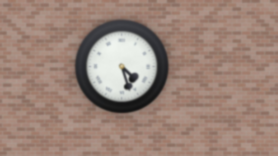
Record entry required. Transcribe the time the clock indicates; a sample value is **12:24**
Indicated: **4:27**
